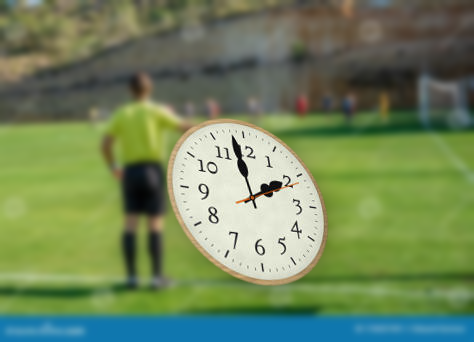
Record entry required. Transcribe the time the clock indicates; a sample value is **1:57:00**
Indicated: **1:58:11**
